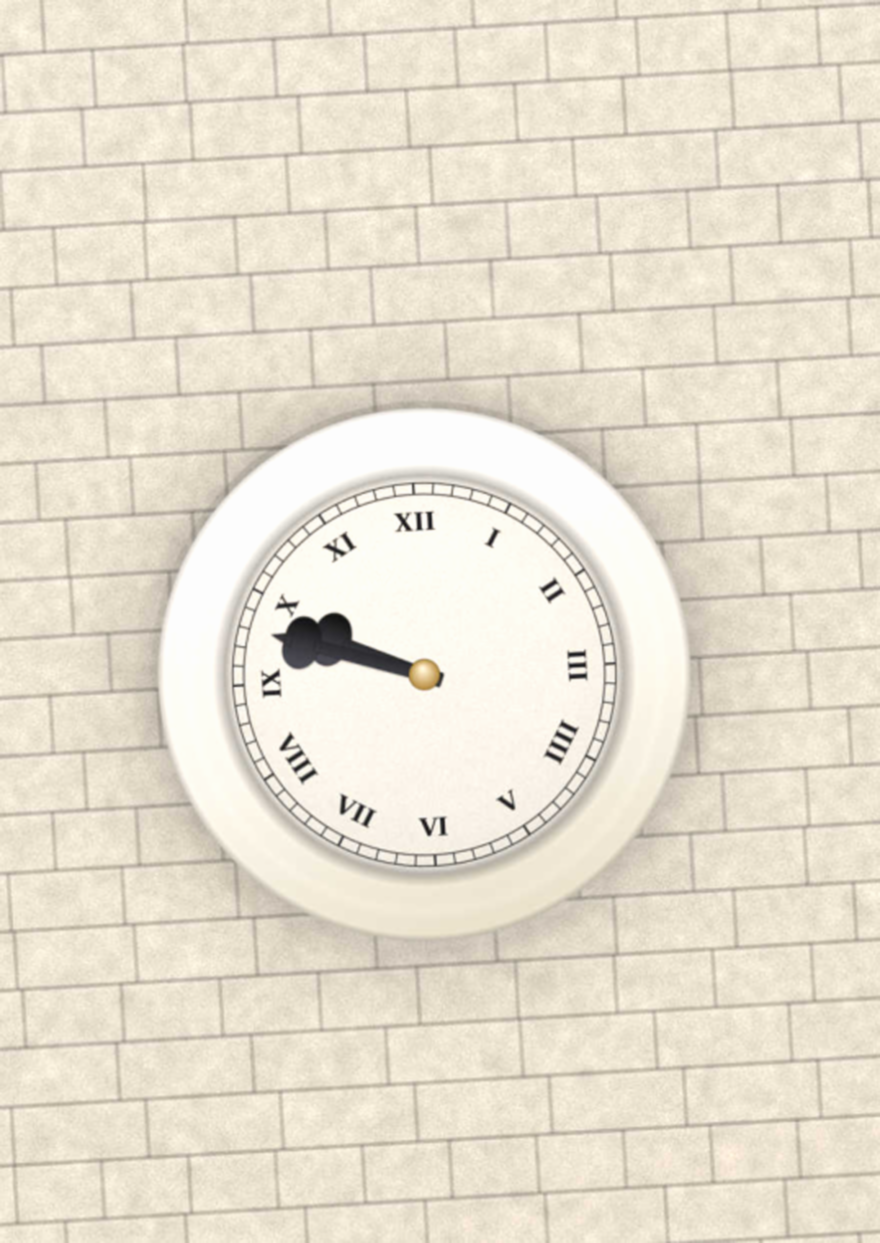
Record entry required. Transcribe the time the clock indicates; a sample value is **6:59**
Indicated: **9:48**
